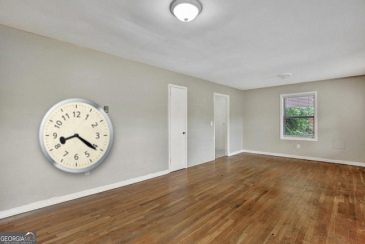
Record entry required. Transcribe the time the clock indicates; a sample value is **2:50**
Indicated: **8:21**
